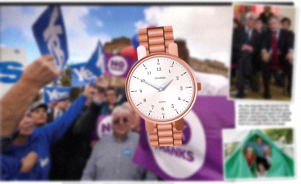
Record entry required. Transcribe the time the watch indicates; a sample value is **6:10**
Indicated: **1:50**
